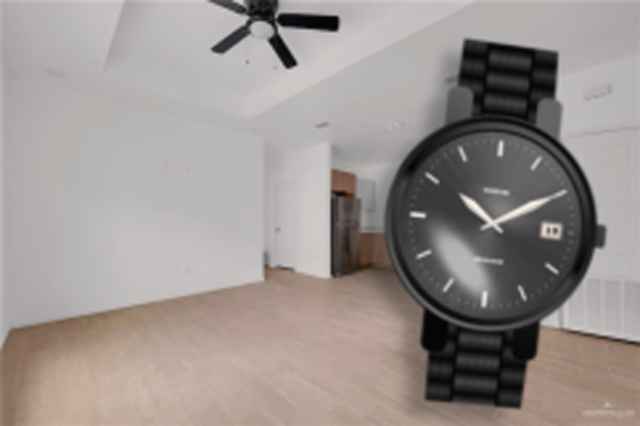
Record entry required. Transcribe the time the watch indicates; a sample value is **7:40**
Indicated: **10:10**
